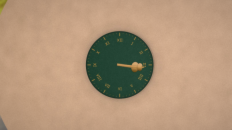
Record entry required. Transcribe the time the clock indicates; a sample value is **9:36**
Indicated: **3:16**
